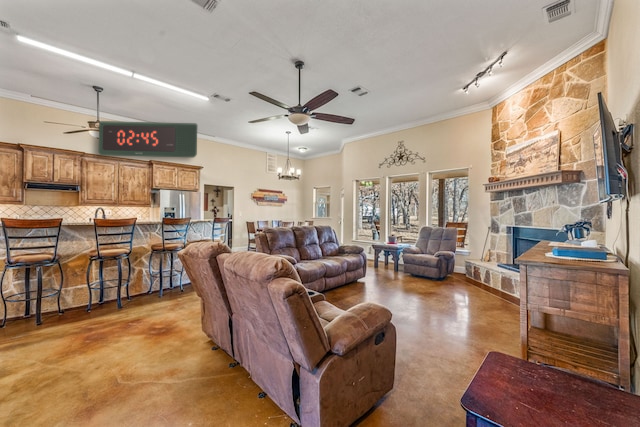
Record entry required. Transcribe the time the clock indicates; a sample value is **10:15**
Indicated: **2:45**
